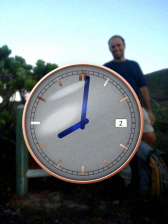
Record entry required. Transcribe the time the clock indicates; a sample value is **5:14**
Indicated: **8:01**
